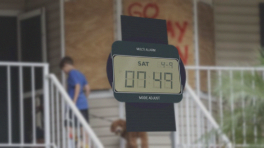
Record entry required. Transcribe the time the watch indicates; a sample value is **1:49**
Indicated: **7:49**
